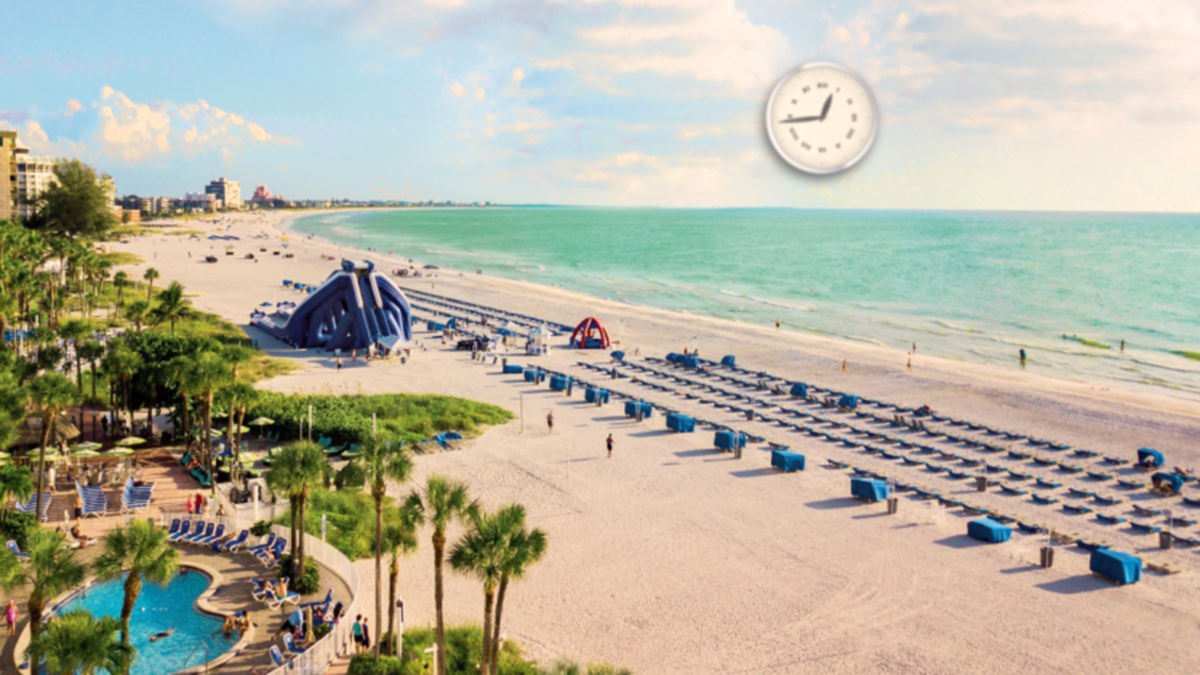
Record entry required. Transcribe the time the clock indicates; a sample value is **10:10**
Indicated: **12:44**
